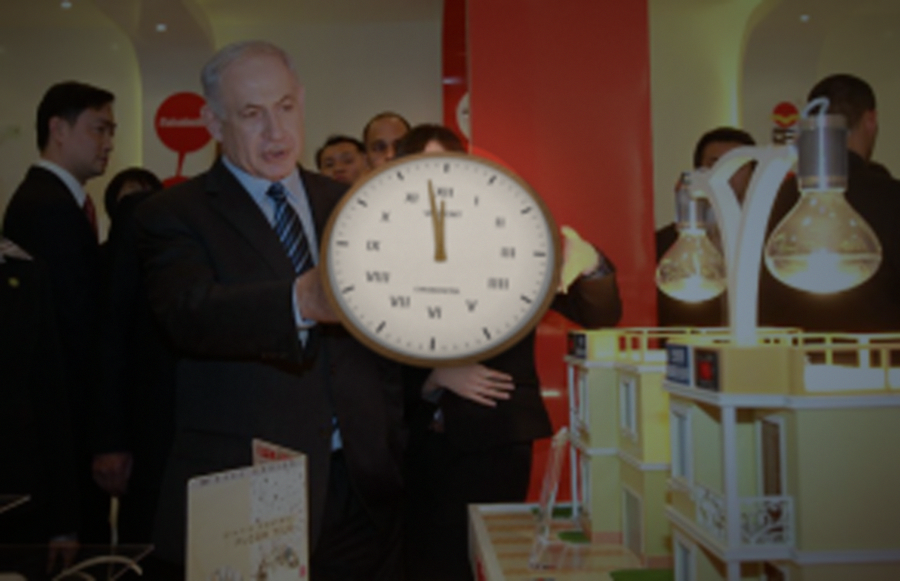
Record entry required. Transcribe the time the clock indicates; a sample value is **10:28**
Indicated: **11:58**
